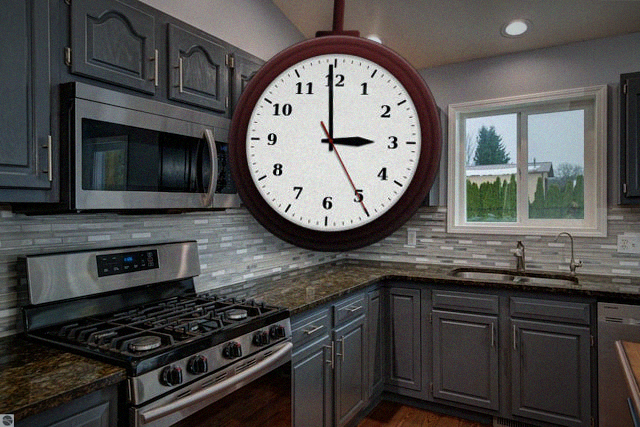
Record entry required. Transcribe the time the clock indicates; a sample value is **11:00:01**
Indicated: **2:59:25**
